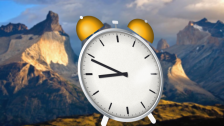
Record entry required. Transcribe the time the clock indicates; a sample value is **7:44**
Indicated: **8:49**
